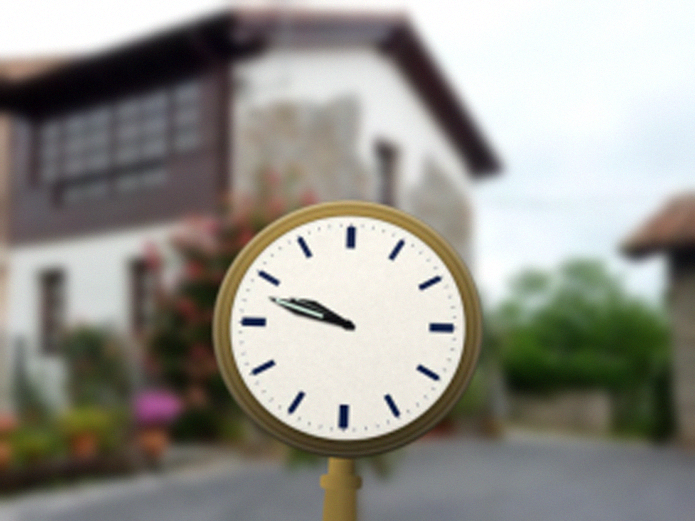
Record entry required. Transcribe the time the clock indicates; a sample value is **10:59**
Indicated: **9:48**
